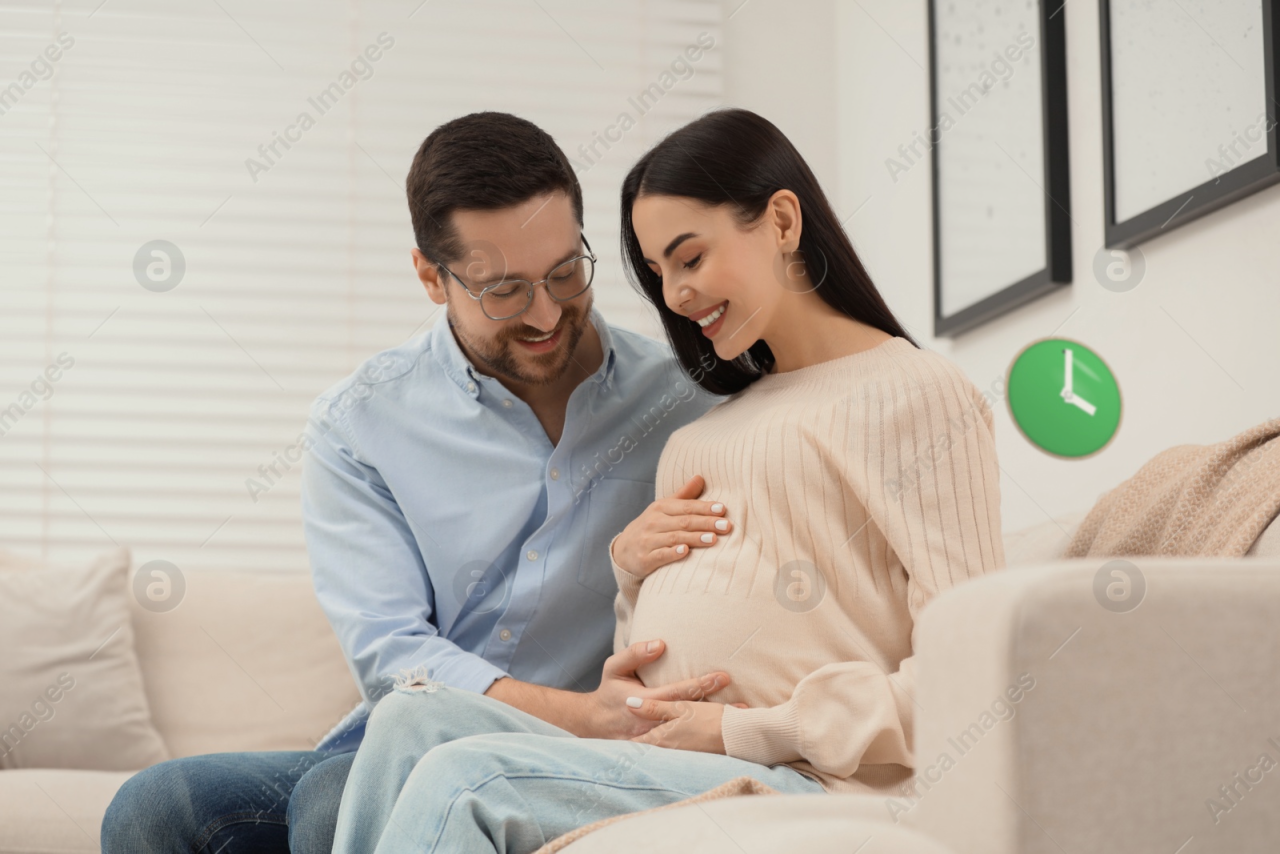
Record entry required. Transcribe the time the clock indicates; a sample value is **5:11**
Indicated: **4:01**
